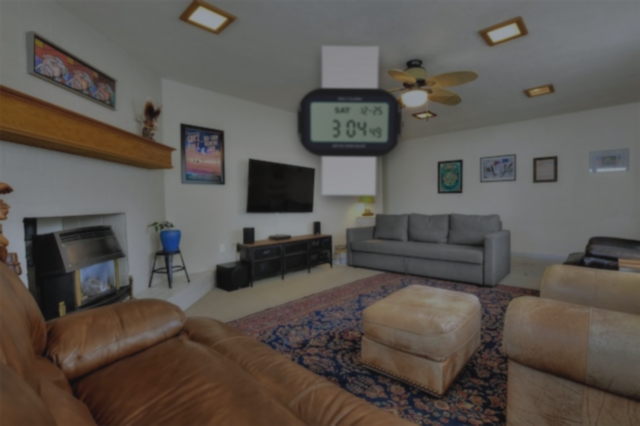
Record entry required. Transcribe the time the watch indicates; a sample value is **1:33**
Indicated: **3:04**
